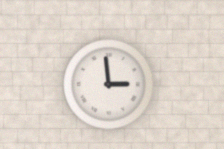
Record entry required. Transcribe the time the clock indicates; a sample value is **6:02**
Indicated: **2:59**
